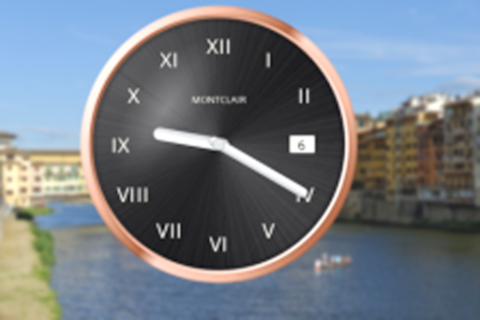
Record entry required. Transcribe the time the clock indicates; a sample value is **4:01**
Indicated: **9:20**
